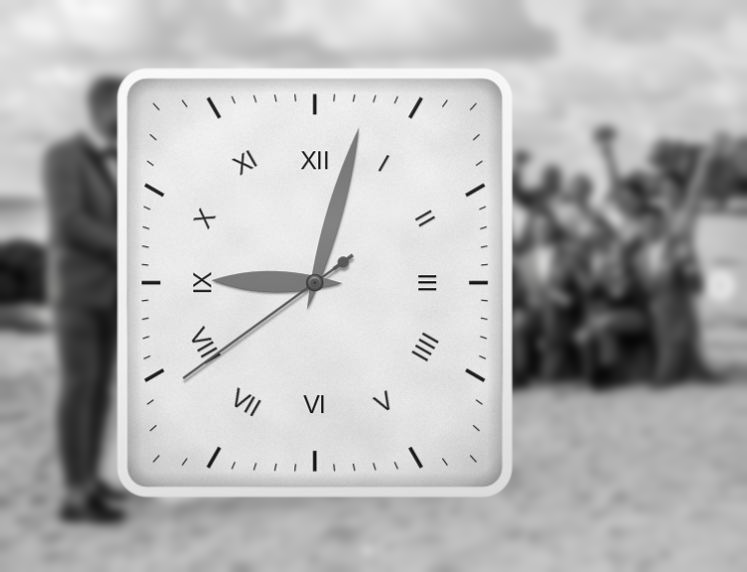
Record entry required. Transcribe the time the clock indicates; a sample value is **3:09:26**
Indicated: **9:02:39**
